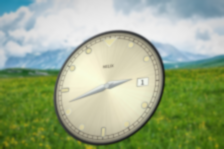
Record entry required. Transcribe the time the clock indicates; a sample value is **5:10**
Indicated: **2:42**
